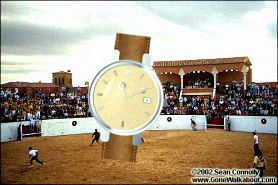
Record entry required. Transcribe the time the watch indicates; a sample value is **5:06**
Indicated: **11:10**
